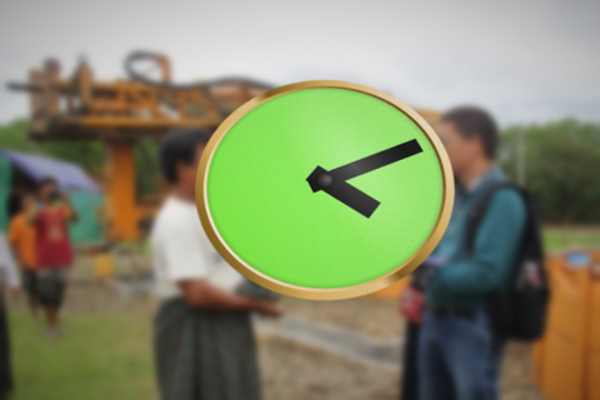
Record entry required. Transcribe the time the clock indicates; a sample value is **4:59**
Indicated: **4:11**
